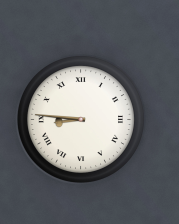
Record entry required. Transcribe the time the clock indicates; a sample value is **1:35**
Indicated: **8:46**
